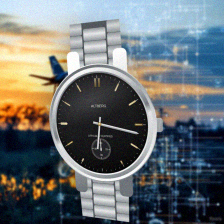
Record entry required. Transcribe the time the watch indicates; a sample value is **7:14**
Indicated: **6:17**
